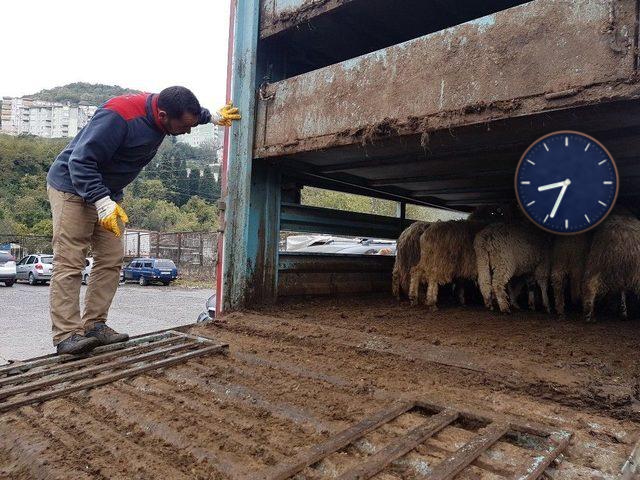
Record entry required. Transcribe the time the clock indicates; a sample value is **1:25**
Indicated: **8:34**
